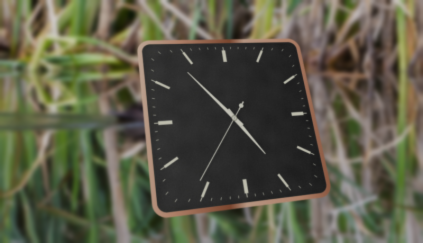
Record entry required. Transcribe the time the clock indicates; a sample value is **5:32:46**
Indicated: **4:53:36**
